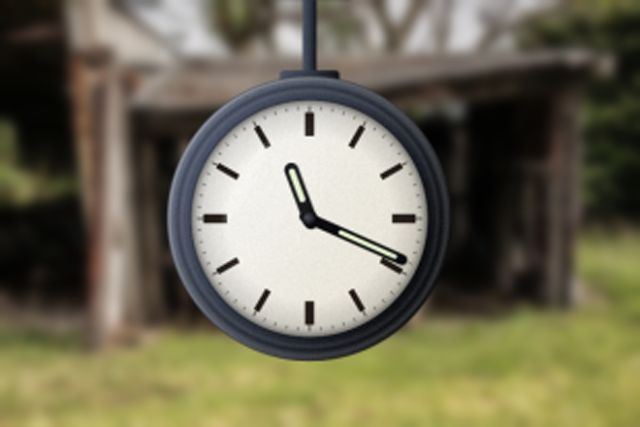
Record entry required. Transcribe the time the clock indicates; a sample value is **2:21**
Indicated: **11:19**
